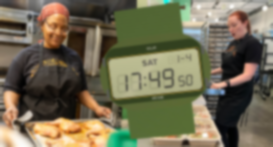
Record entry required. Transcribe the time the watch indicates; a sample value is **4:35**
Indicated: **17:49**
